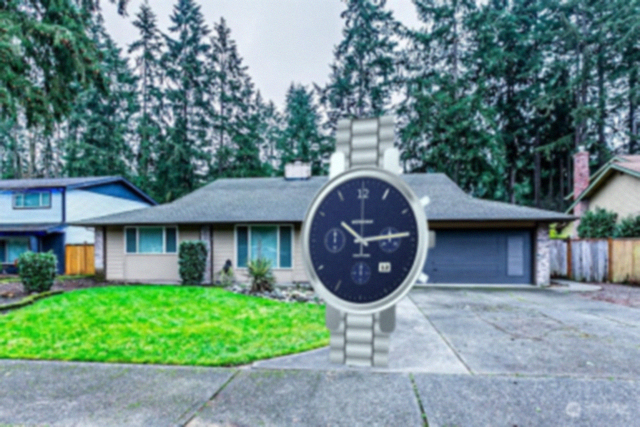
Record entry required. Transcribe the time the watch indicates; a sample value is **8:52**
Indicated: **10:14**
